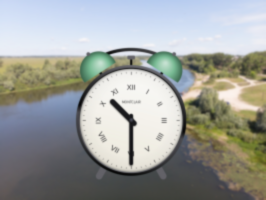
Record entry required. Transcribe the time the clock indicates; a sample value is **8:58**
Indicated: **10:30**
